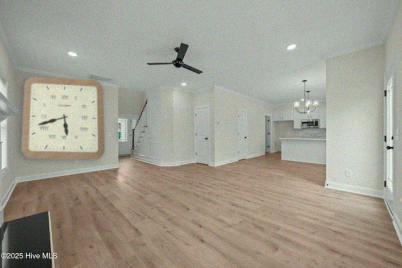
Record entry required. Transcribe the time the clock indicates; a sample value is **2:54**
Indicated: **5:42**
